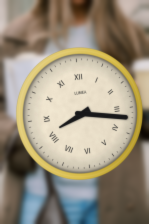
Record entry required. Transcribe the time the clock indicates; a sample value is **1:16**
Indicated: **8:17**
